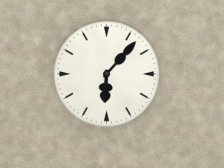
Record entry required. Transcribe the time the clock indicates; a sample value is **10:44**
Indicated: **6:07**
